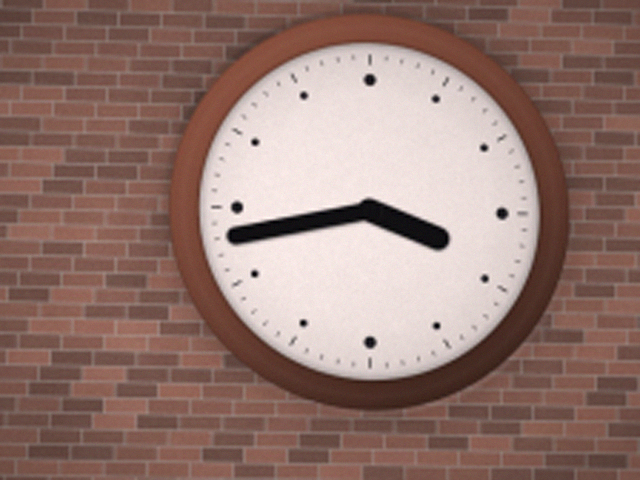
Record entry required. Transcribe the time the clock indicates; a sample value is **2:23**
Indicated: **3:43**
